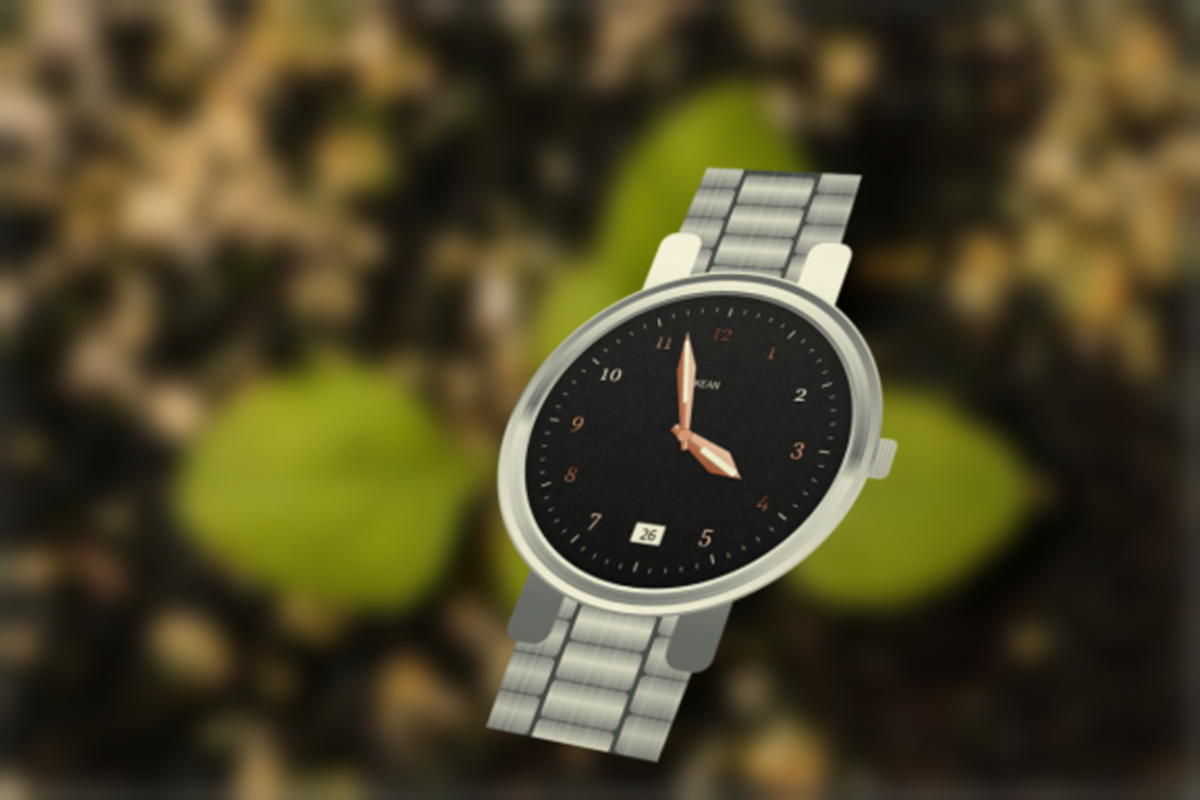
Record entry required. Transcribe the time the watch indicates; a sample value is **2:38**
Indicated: **3:57**
